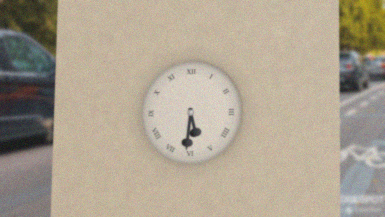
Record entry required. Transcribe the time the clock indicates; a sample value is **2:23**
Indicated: **5:31**
